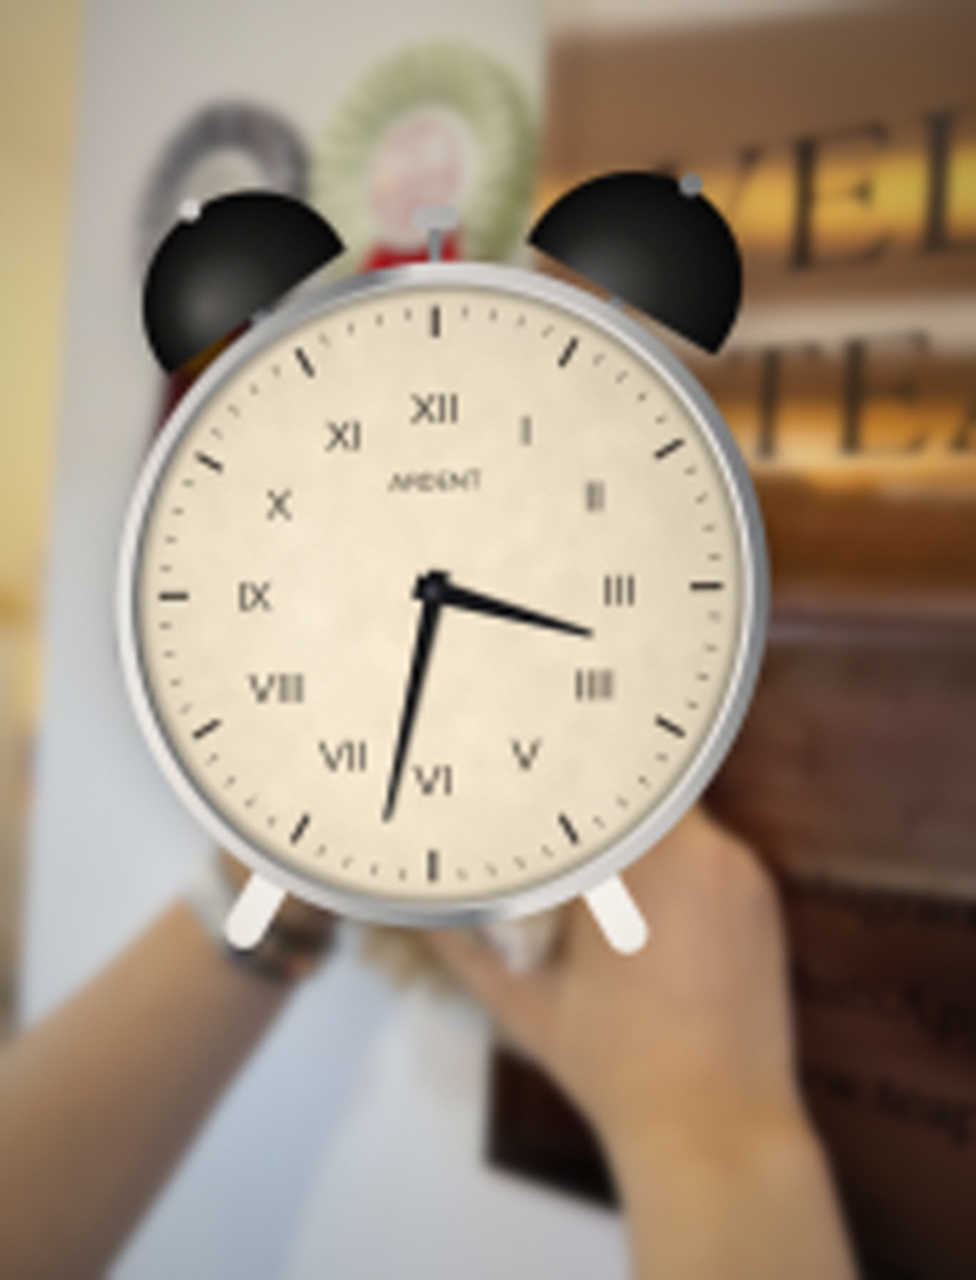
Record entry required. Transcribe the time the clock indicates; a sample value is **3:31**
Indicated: **3:32**
